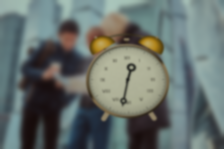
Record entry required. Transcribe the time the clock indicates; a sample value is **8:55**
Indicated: **12:32**
